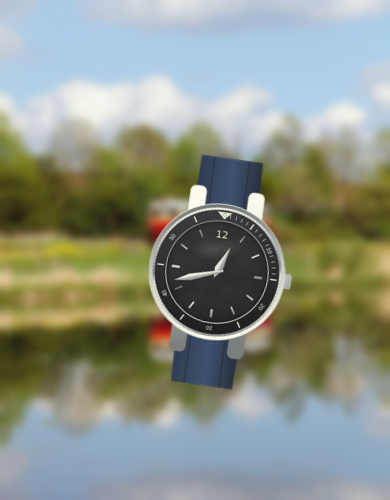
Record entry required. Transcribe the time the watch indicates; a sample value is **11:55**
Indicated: **12:42**
